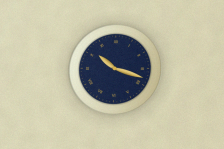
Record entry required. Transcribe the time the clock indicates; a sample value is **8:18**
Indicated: **10:18**
